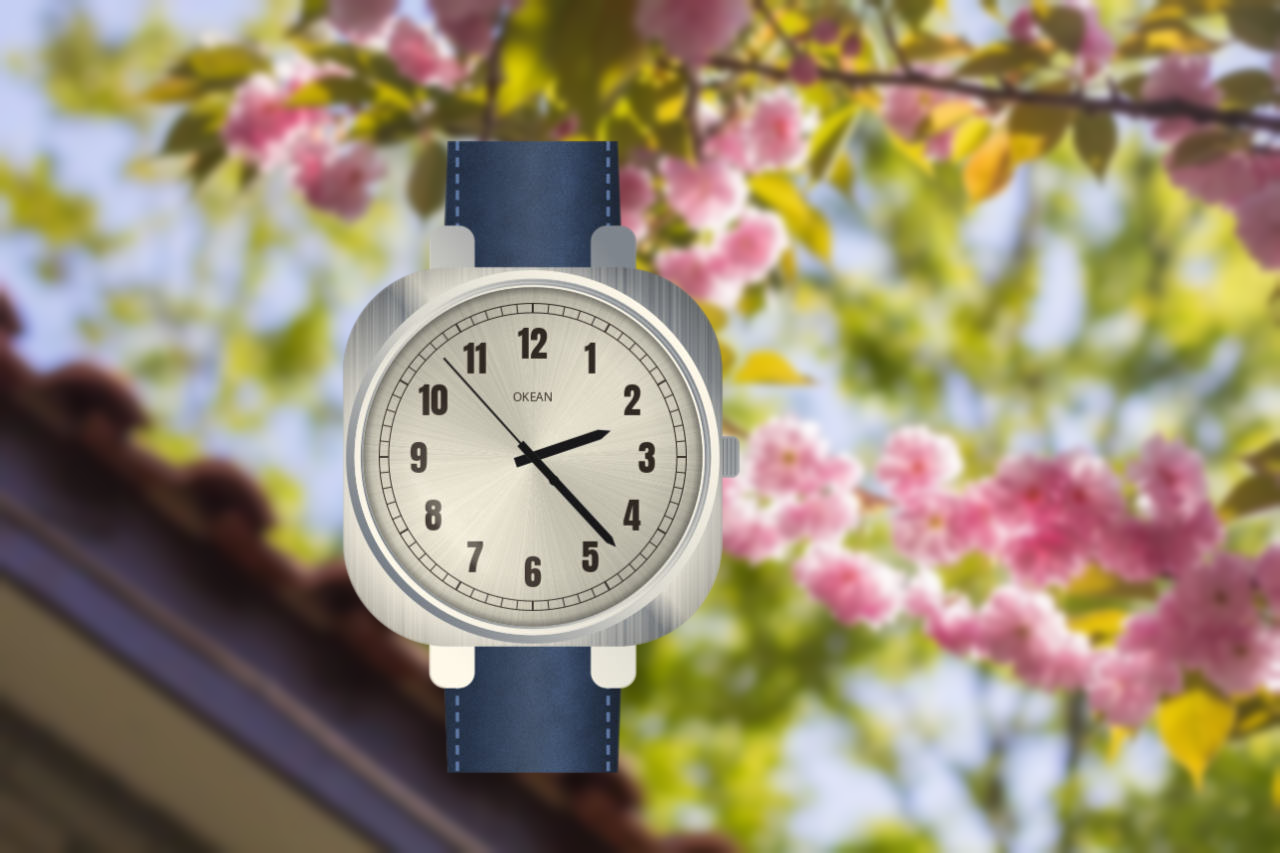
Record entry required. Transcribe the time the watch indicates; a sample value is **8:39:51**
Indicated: **2:22:53**
